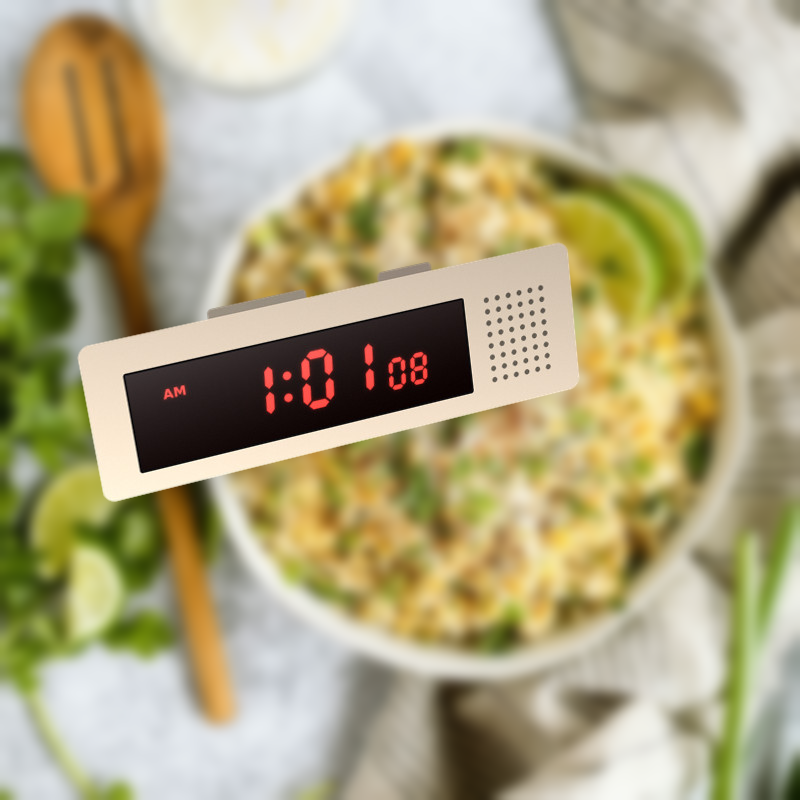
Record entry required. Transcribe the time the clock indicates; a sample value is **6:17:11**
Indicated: **1:01:08**
